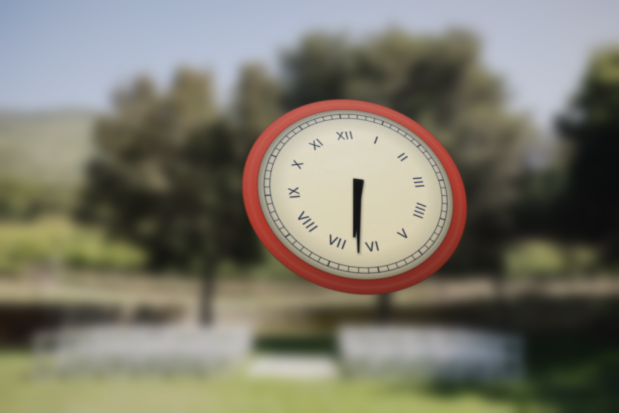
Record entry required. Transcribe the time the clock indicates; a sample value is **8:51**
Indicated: **6:32**
